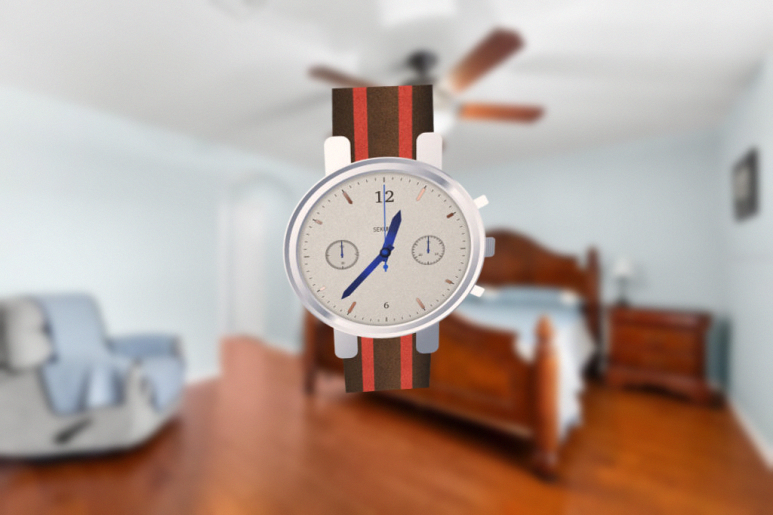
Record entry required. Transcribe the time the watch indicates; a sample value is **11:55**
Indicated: **12:37**
